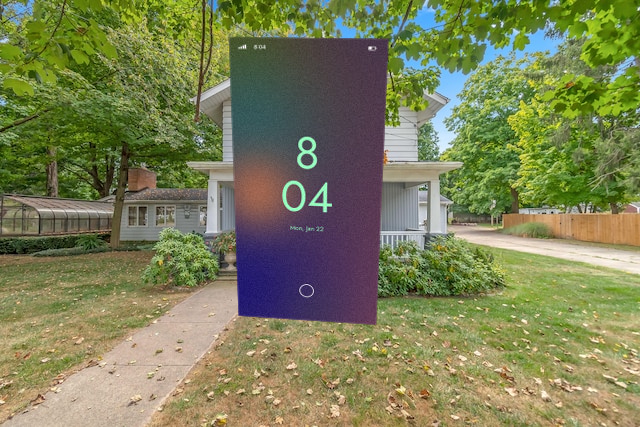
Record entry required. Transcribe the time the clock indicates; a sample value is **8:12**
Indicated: **8:04**
